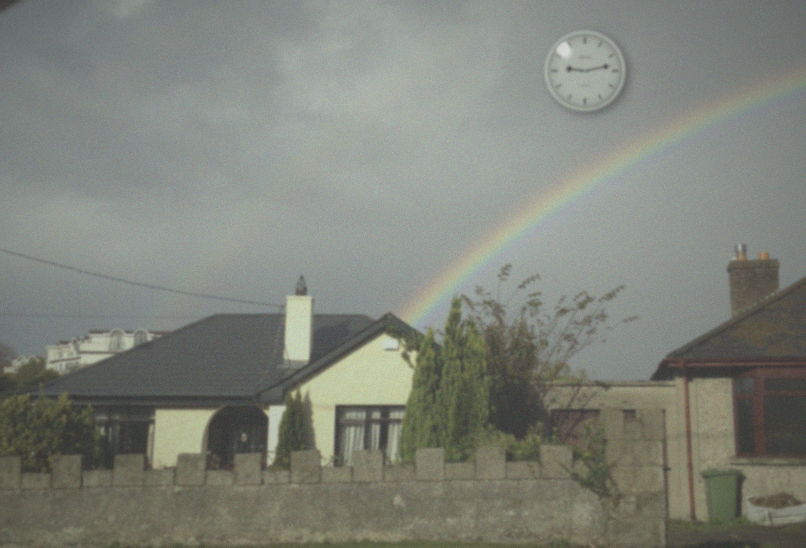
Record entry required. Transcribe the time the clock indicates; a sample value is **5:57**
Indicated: **9:13**
